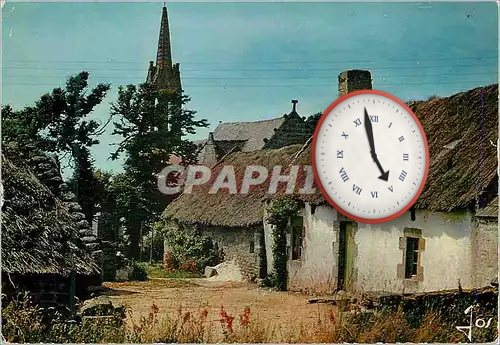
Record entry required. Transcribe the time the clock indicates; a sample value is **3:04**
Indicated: **4:58**
